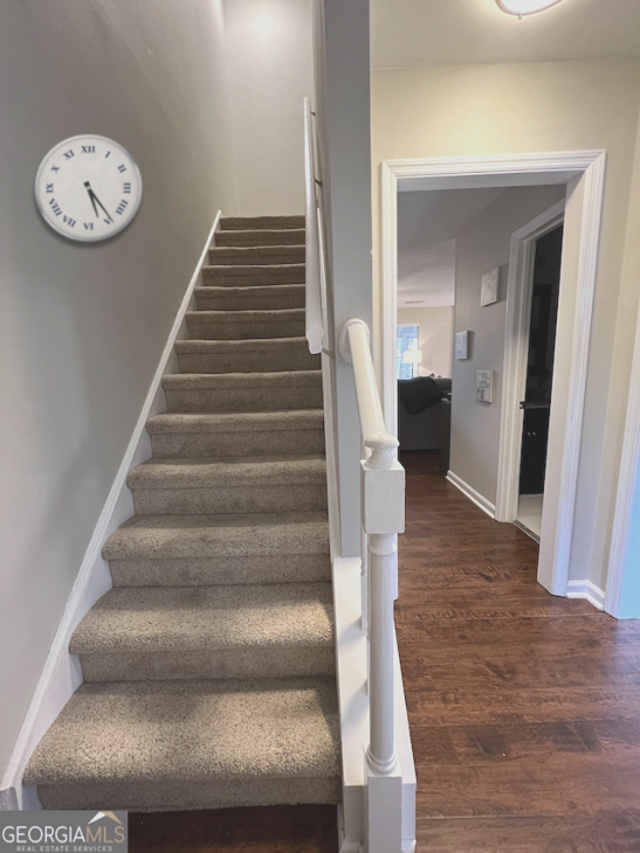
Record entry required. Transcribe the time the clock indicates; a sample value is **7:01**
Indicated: **5:24**
